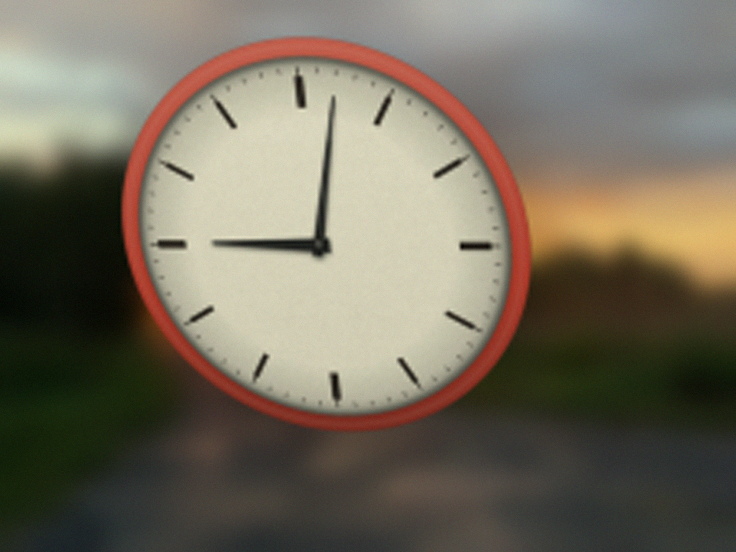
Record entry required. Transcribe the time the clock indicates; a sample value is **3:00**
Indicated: **9:02**
